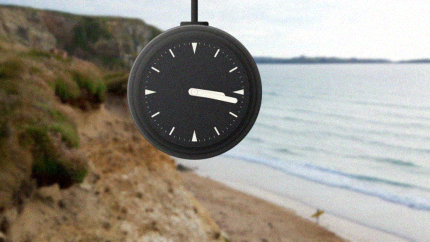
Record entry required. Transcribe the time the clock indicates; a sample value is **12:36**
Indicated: **3:17**
